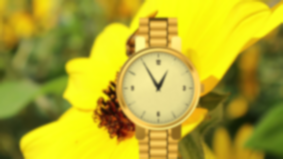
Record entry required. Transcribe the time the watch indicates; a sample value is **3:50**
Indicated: **12:55**
